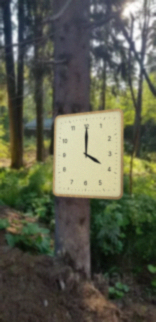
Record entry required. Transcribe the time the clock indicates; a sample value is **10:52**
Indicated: **4:00**
